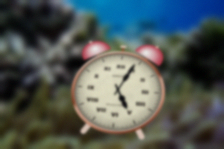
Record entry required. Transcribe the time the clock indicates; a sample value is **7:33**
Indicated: **5:04**
